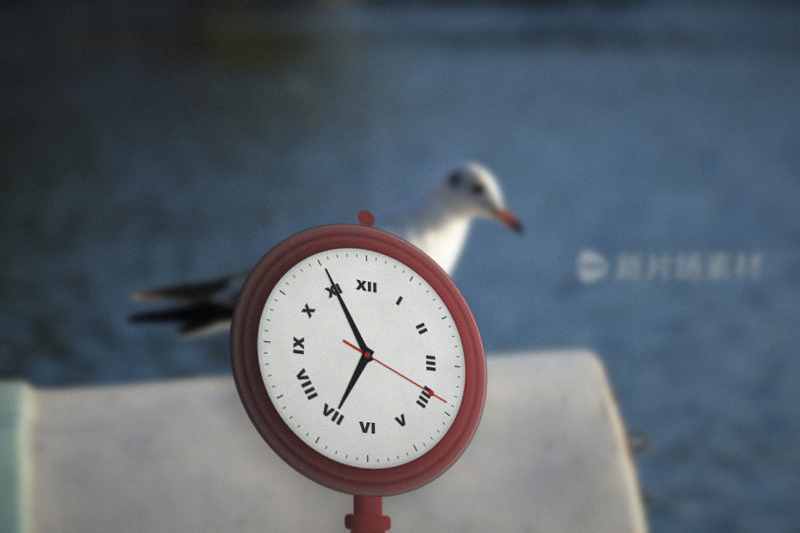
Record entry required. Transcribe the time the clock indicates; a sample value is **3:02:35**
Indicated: **6:55:19**
